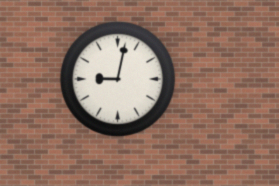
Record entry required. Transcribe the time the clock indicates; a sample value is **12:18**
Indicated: **9:02**
